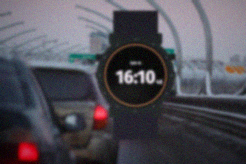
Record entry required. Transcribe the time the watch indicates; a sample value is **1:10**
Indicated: **16:10**
